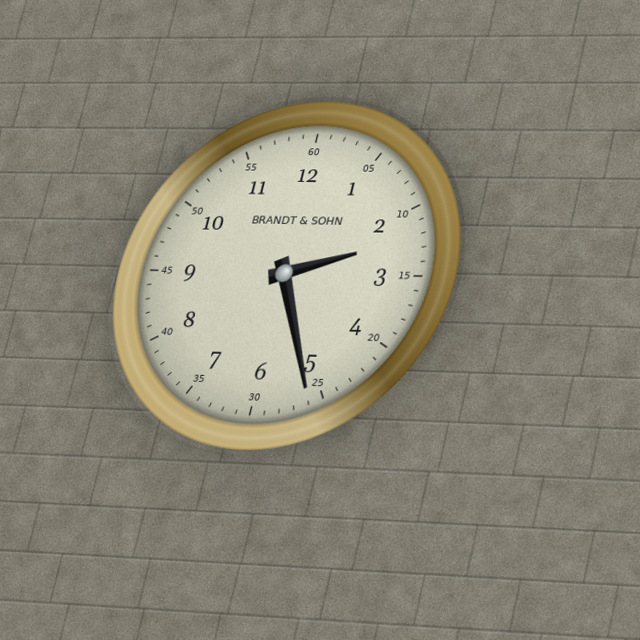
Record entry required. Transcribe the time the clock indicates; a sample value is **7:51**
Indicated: **2:26**
